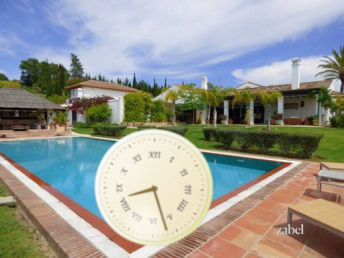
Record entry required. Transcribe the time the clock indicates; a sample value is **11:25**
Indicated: **8:27**
